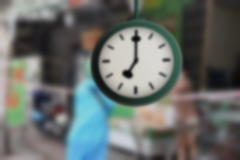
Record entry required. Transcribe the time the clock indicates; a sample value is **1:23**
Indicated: **7:00**
